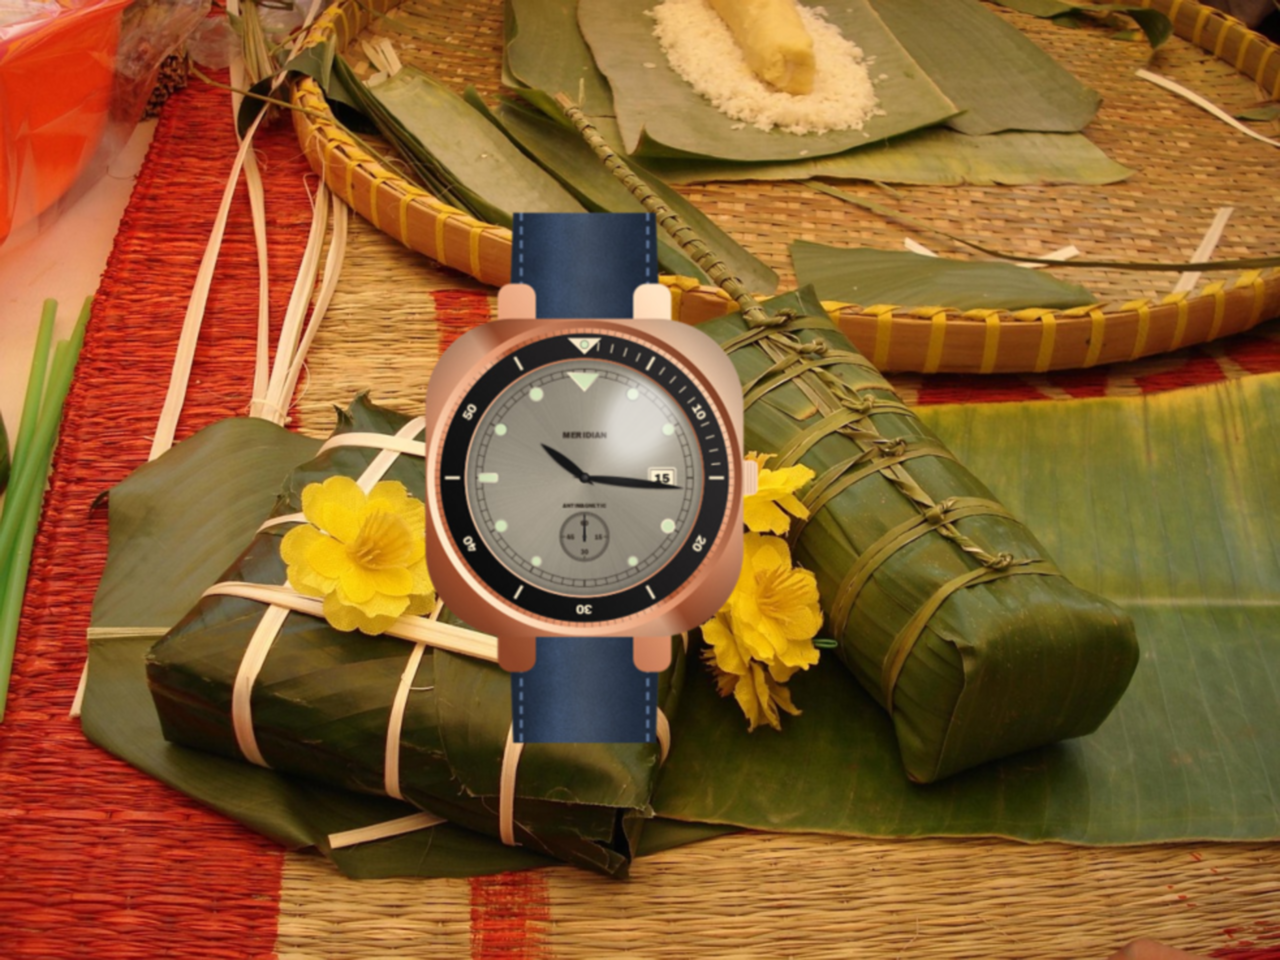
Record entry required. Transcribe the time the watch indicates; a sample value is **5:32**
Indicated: **10:16**
